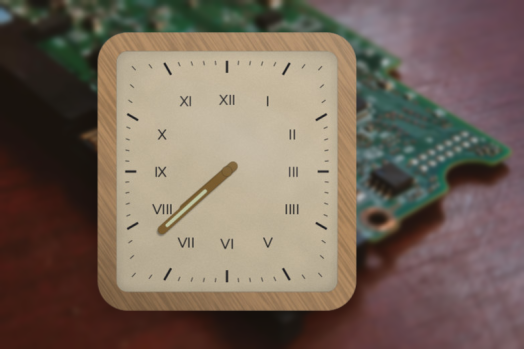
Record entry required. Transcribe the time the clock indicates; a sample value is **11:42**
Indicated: **7:38**
